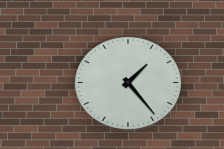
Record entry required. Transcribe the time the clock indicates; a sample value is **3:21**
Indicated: **1:24**
